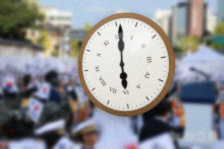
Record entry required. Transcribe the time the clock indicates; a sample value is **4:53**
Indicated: **6:01**
